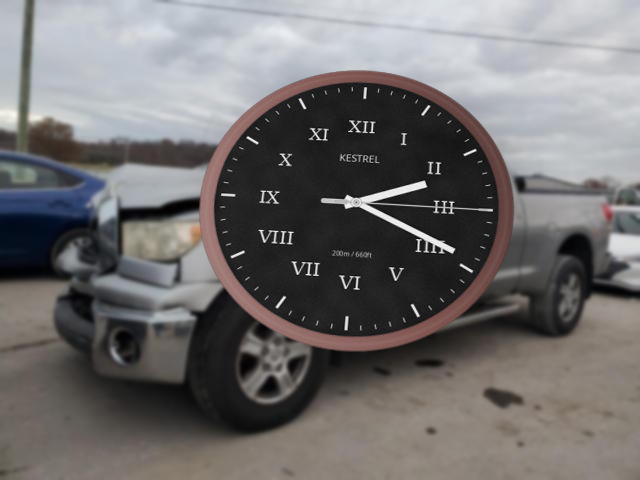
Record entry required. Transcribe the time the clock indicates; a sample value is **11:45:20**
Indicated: **2:19:15**
